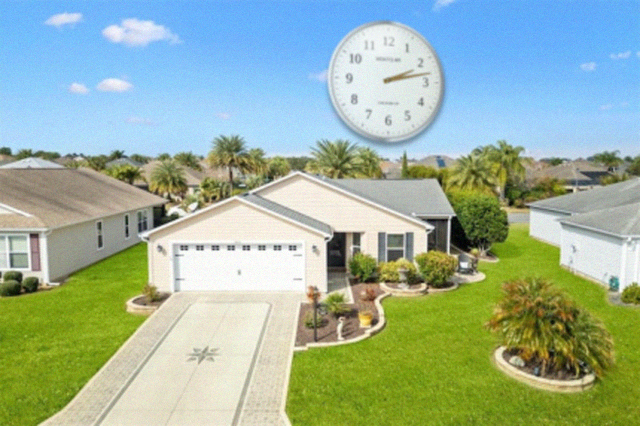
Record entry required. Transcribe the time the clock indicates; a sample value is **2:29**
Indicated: **2:13**
